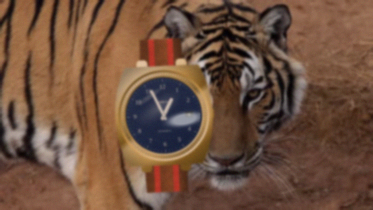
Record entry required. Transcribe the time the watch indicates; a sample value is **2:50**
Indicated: **12:56**
